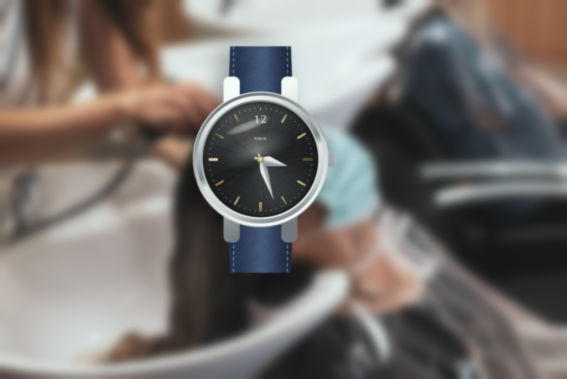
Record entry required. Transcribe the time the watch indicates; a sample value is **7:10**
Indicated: **3:27**
